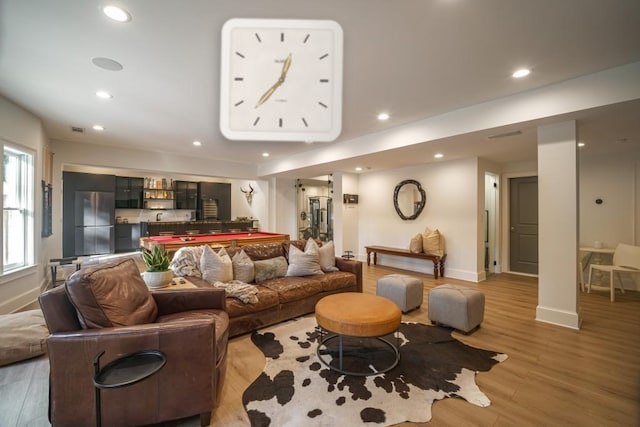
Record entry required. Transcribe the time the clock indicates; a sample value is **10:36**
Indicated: **12:37**
